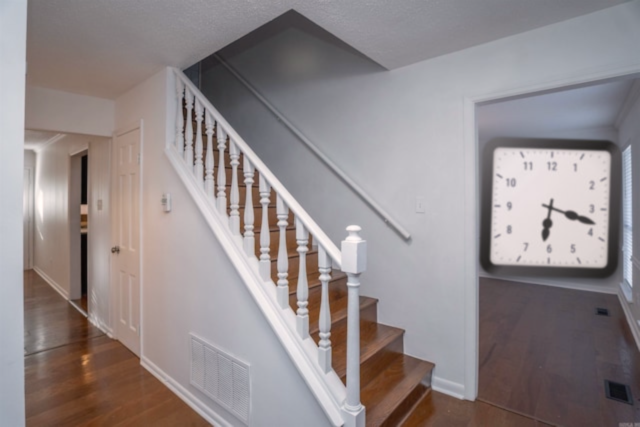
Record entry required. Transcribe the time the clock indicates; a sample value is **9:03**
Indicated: **6:18**
